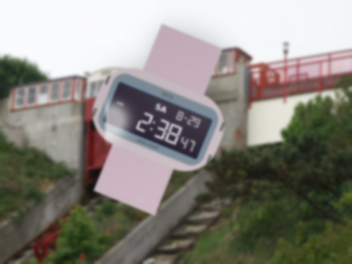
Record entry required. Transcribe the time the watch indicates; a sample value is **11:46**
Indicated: **2:38**
